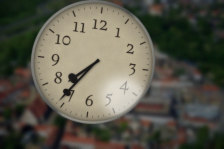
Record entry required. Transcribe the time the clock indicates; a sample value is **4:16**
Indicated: **7:36**
